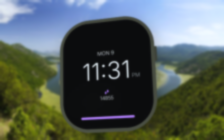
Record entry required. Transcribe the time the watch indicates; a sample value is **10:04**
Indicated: **11:31**
